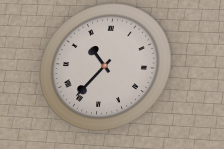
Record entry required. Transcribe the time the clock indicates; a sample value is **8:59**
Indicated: **10:36**
